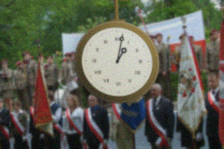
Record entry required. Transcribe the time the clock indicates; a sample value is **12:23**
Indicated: **1:02**
